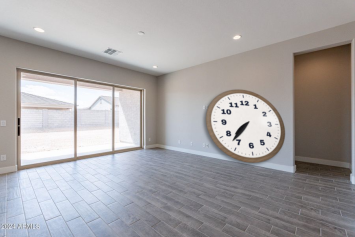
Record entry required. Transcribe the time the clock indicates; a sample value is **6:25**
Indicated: **7:37**
